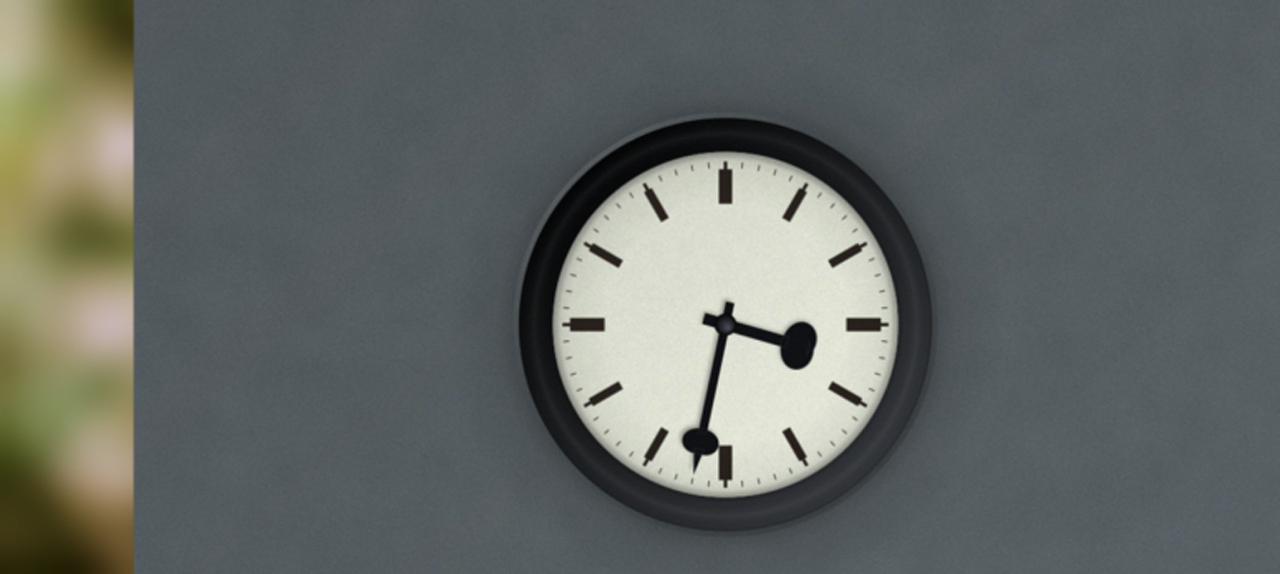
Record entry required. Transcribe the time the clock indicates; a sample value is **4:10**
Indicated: **3:32**
